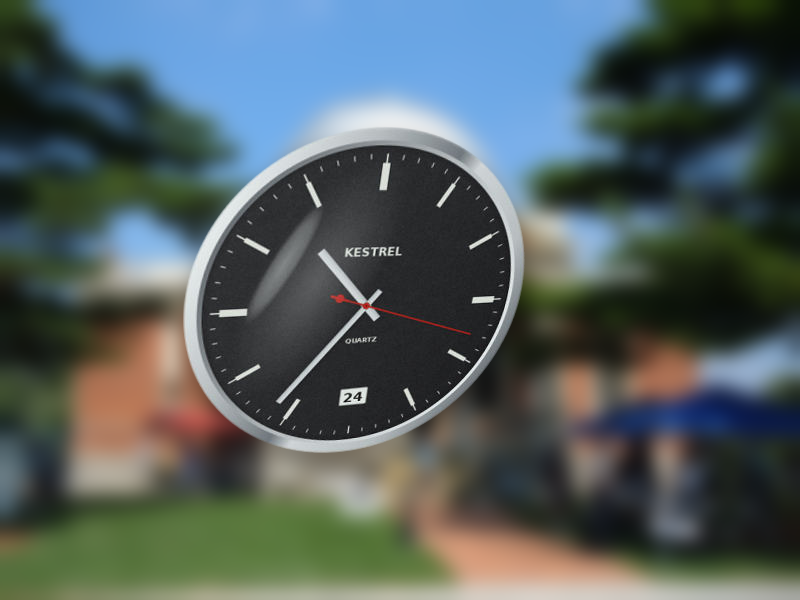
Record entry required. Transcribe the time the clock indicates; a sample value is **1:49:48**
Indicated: **10:36:18**
